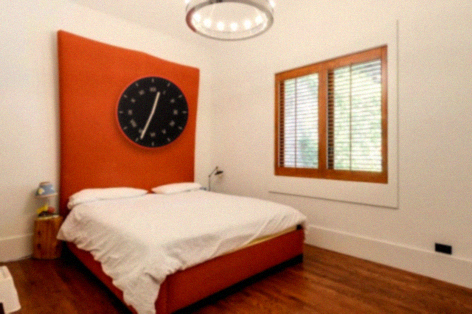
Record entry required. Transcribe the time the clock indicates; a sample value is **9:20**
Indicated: **12:34**
